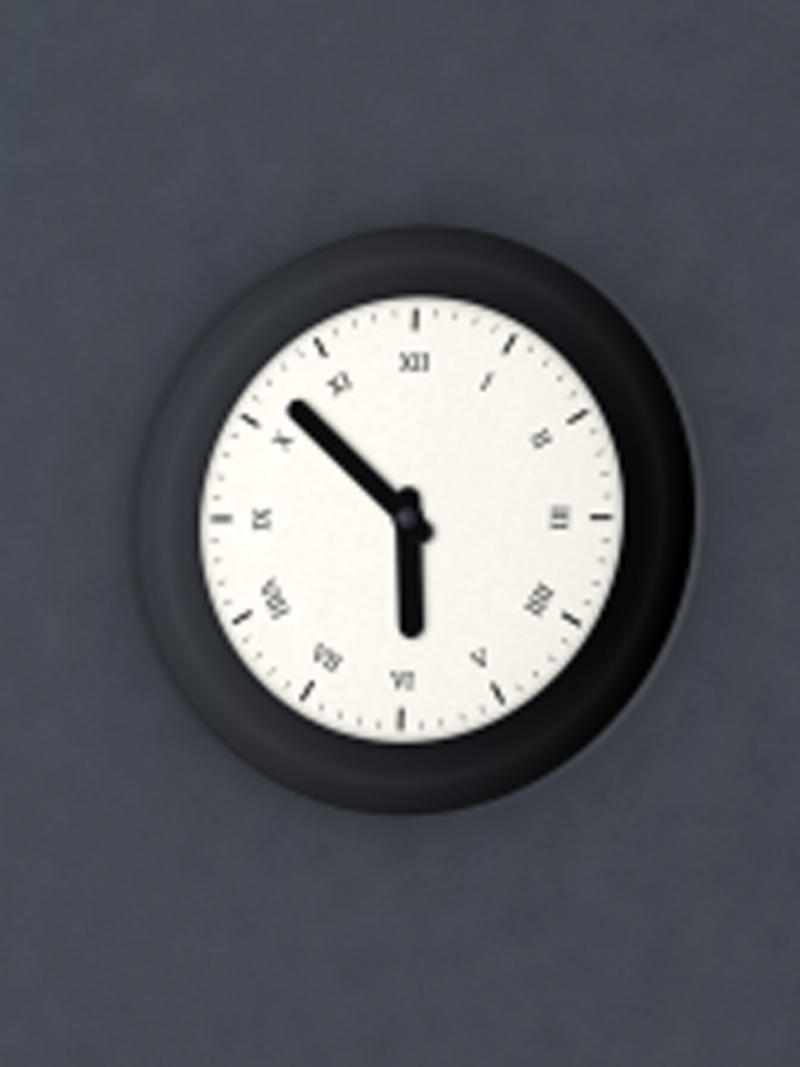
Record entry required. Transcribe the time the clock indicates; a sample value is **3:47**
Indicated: **5:52**
